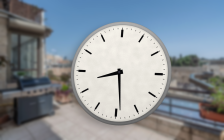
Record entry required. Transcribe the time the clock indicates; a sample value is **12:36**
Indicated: **8:29**
